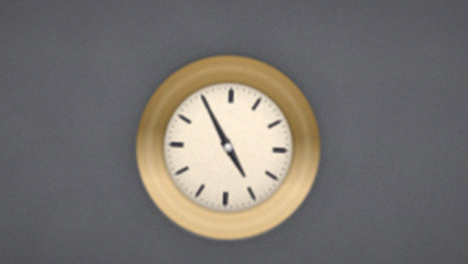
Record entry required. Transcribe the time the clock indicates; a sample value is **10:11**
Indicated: **4:55**
